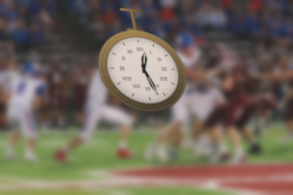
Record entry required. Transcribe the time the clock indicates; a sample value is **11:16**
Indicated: **12:27**
